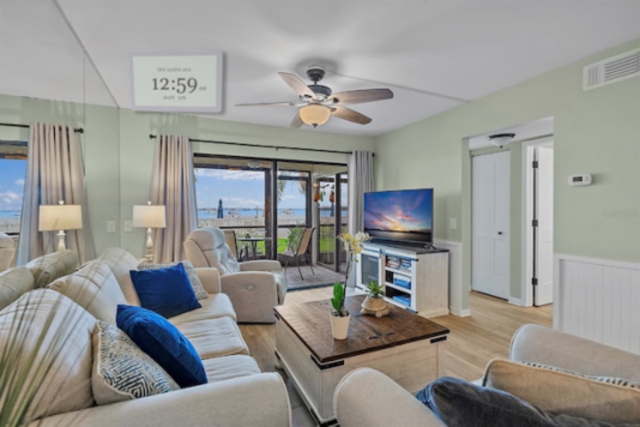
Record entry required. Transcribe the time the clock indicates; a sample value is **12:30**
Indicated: **12:59**
